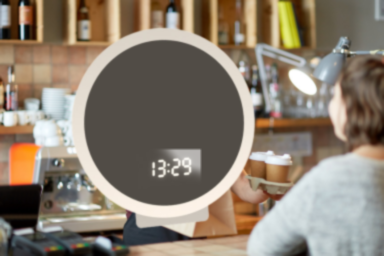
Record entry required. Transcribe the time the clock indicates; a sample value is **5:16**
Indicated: **13:29**
